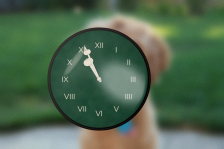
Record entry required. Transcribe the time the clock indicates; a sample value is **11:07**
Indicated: **10:56**
